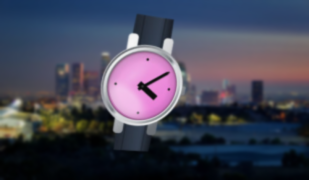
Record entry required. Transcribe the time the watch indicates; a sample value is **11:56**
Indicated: **4:09**
